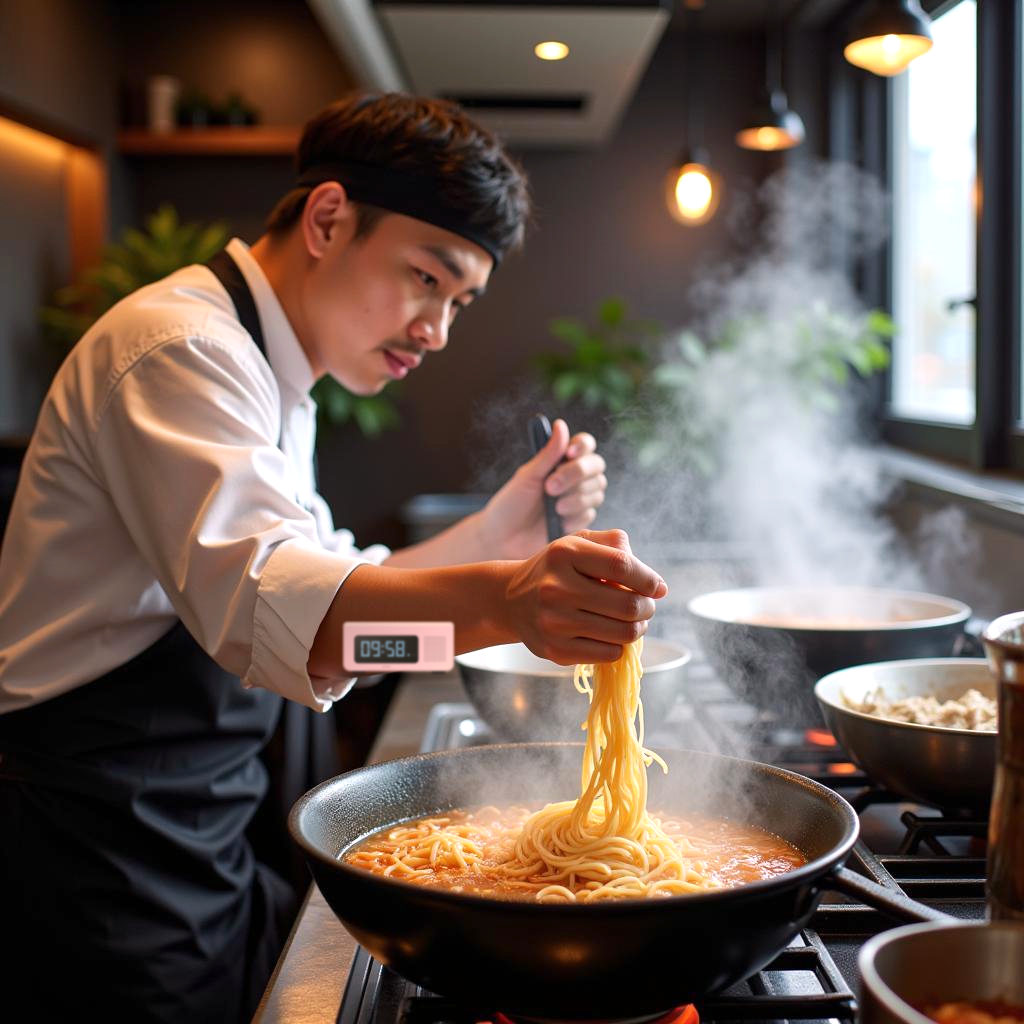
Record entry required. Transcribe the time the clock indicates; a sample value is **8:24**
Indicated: **9:58**
